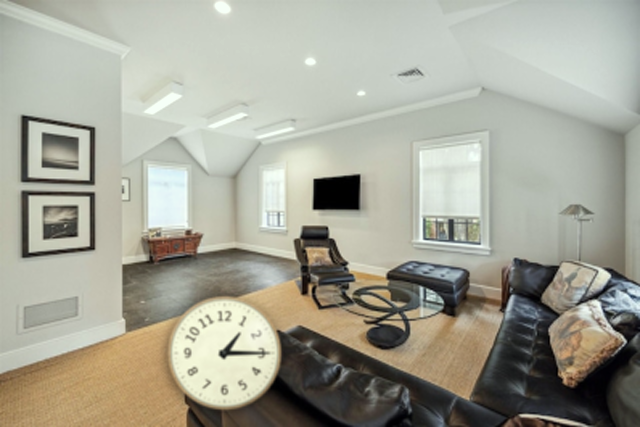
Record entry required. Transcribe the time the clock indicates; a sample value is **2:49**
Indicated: **1:15**
